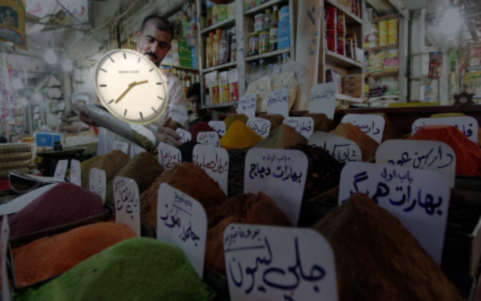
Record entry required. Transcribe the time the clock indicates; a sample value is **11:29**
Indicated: **2:39**
